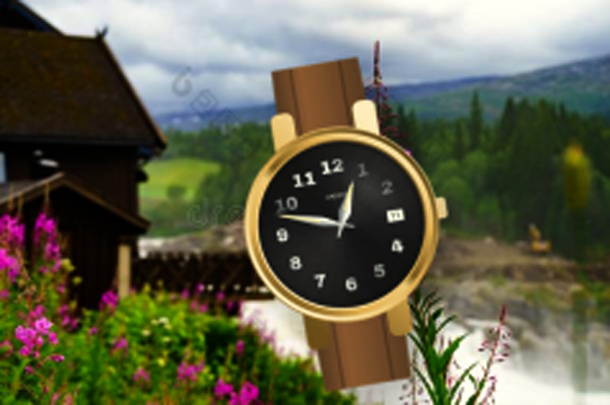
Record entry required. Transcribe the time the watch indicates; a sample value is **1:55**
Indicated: **12:48**
